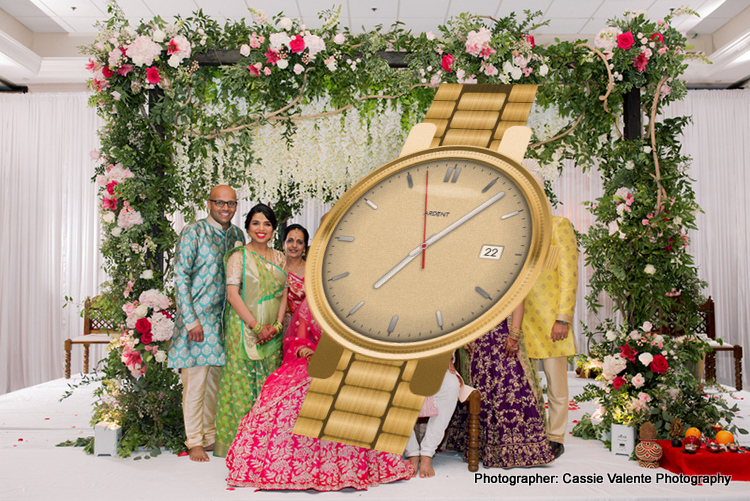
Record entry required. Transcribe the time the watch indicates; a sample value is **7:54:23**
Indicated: **7:06:57**
